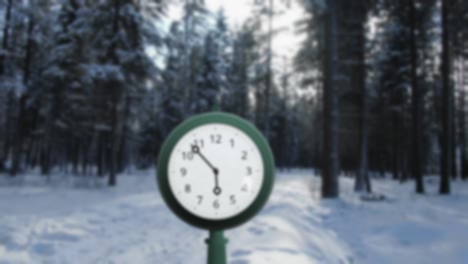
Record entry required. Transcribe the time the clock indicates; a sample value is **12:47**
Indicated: **5:53**
